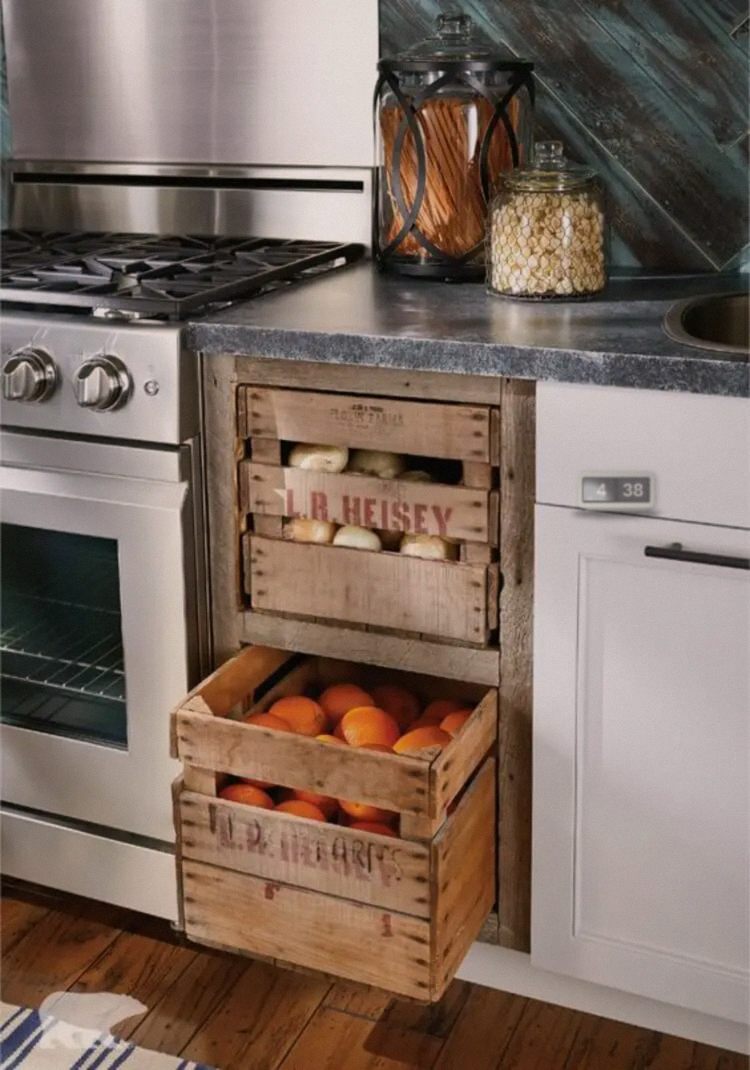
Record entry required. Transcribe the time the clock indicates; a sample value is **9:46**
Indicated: **4:38**
